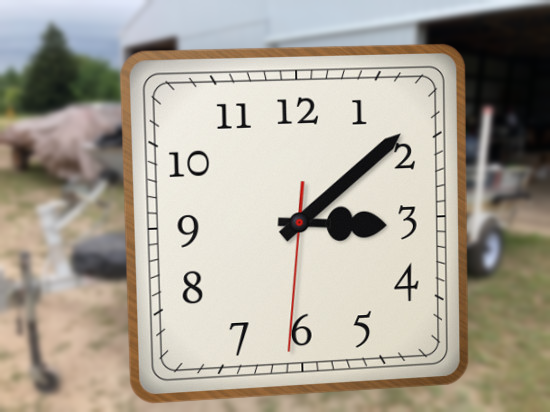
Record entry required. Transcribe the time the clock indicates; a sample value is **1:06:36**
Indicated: **3:08:31**
